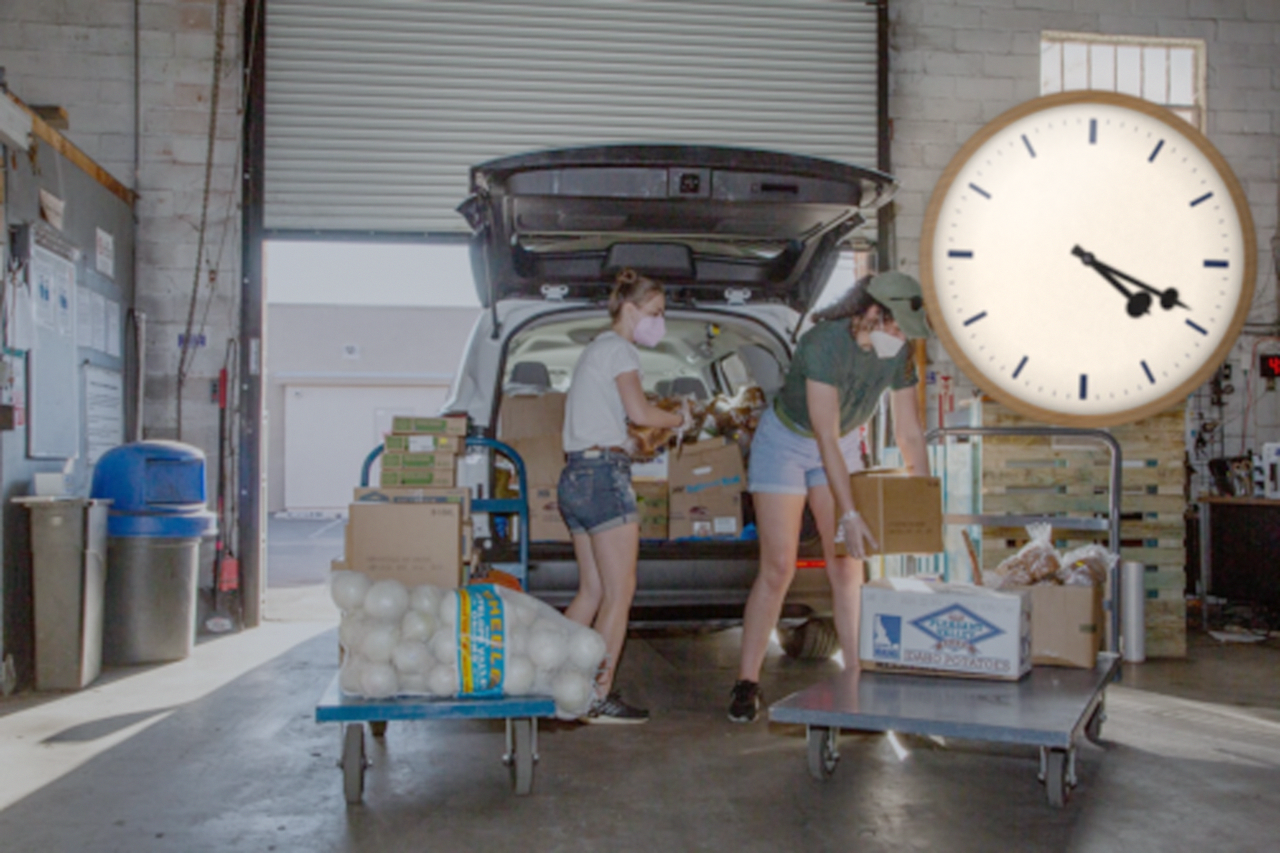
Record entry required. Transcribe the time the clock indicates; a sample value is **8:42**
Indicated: **4:19**
